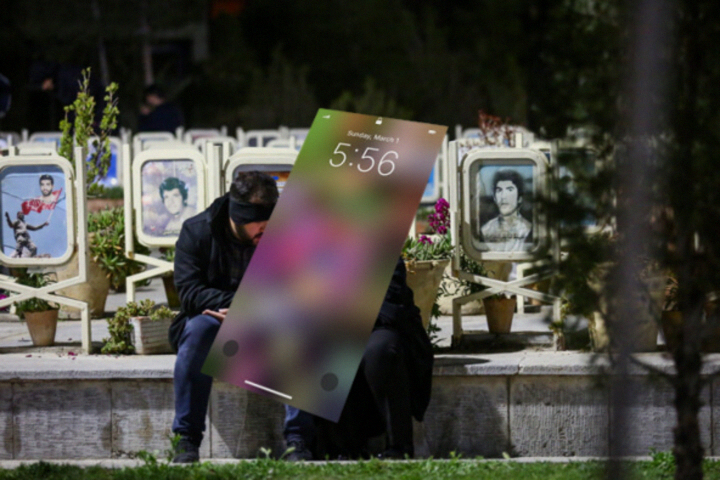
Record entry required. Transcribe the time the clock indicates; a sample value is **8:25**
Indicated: **5:56**
